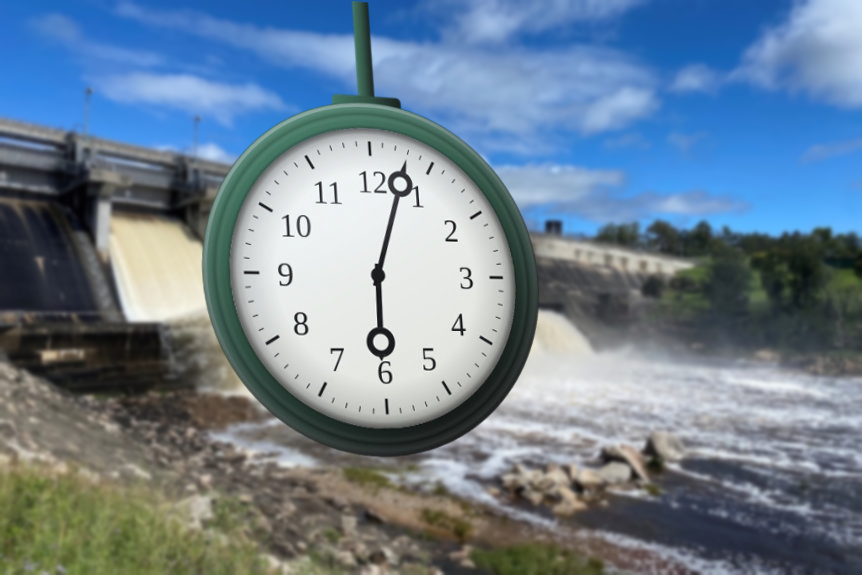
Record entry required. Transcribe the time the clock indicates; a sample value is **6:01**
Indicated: **6:03**
